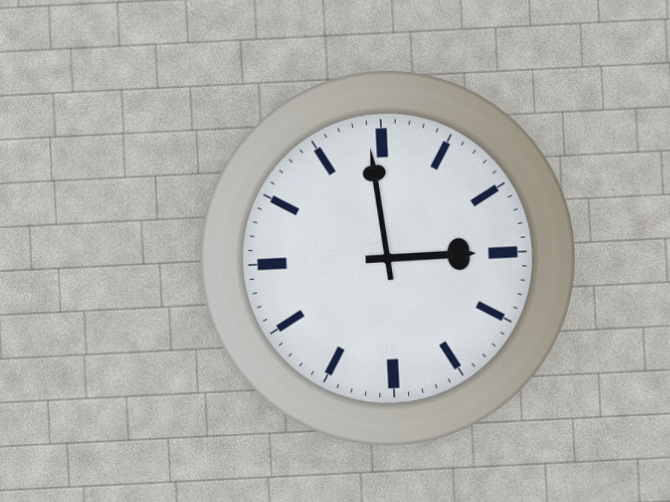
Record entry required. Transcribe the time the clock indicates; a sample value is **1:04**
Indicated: **2:59**
